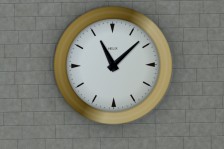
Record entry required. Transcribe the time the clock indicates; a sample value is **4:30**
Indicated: **11:08**
